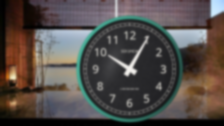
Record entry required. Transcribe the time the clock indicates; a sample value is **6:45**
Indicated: **10:05**
